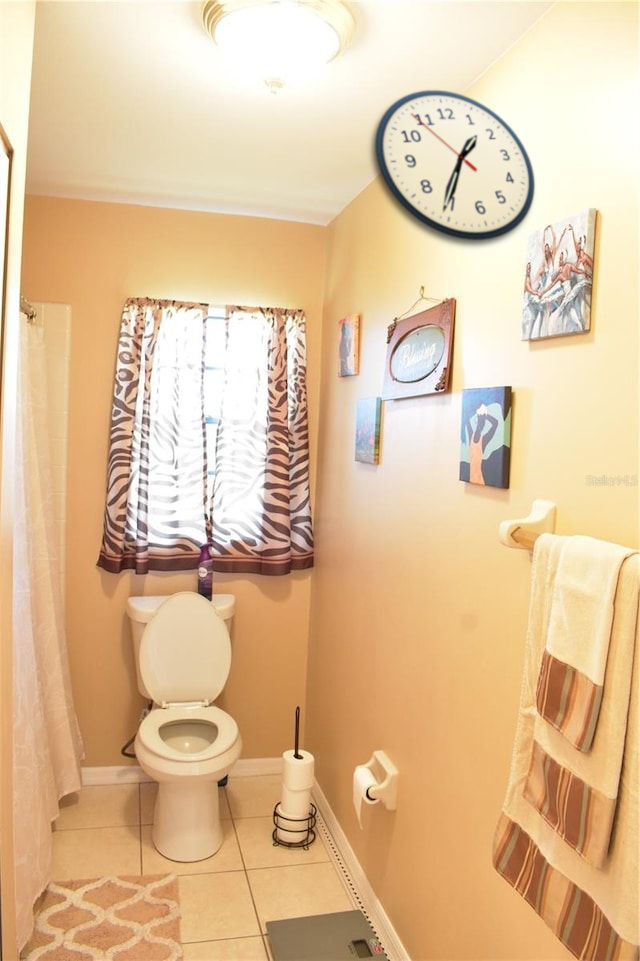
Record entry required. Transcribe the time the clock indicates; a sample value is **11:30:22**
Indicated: **1:35:54**
